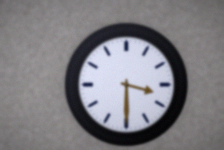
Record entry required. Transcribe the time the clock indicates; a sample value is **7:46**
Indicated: **3:30**
